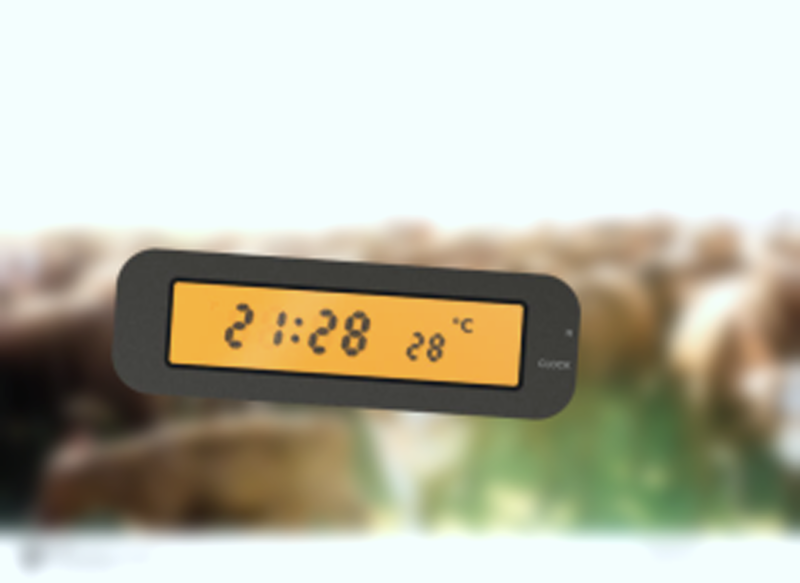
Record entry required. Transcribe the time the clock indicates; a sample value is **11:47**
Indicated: **21:28**
